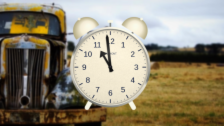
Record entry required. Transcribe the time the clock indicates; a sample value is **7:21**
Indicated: **10:59**
